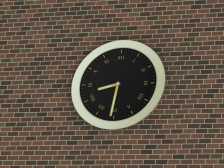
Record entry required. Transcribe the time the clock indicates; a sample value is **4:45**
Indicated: **8:31**
